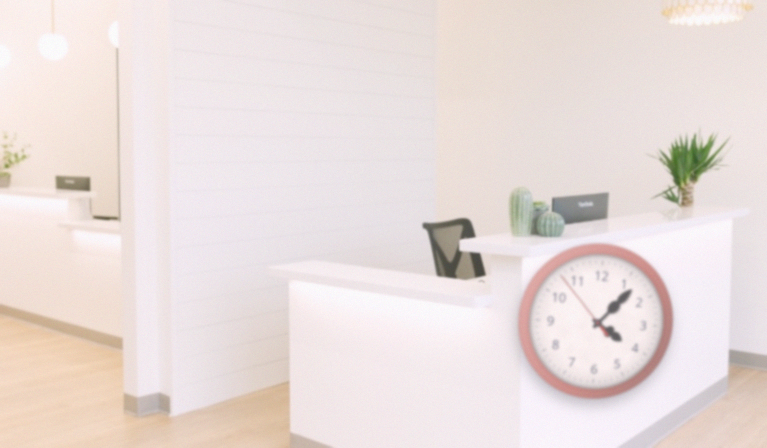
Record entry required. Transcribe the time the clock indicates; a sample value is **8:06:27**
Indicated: **4:06:53**
